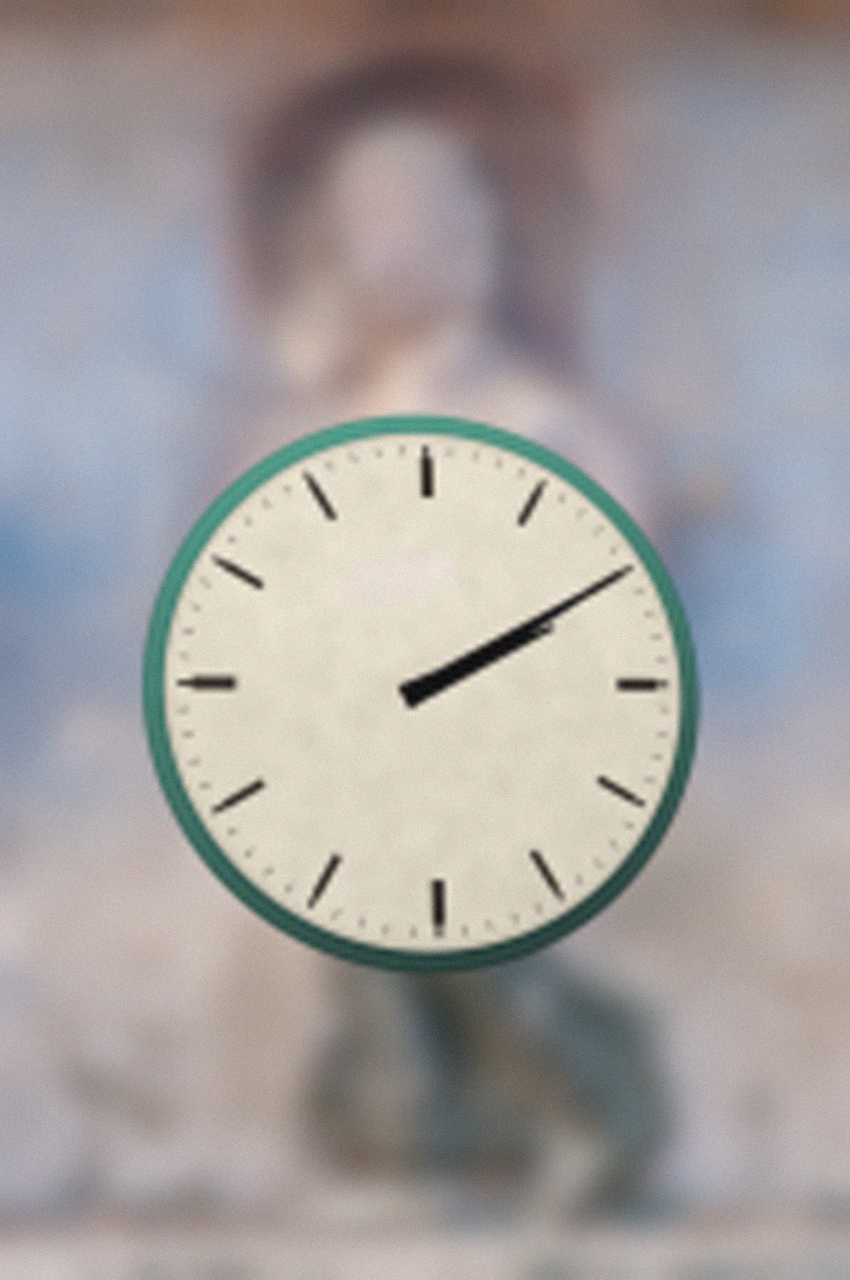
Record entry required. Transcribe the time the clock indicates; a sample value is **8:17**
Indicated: **2:10**
